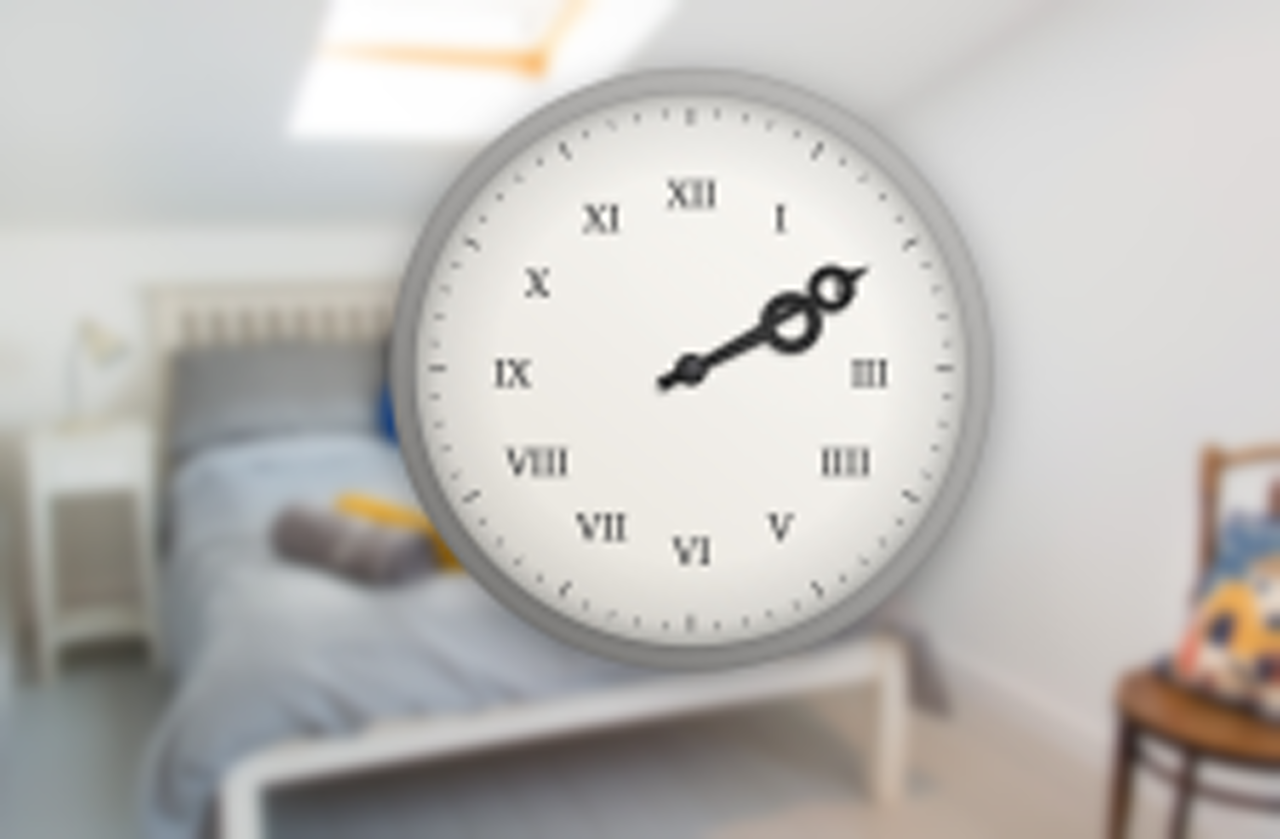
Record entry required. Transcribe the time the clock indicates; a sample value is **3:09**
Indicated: **2:10**
